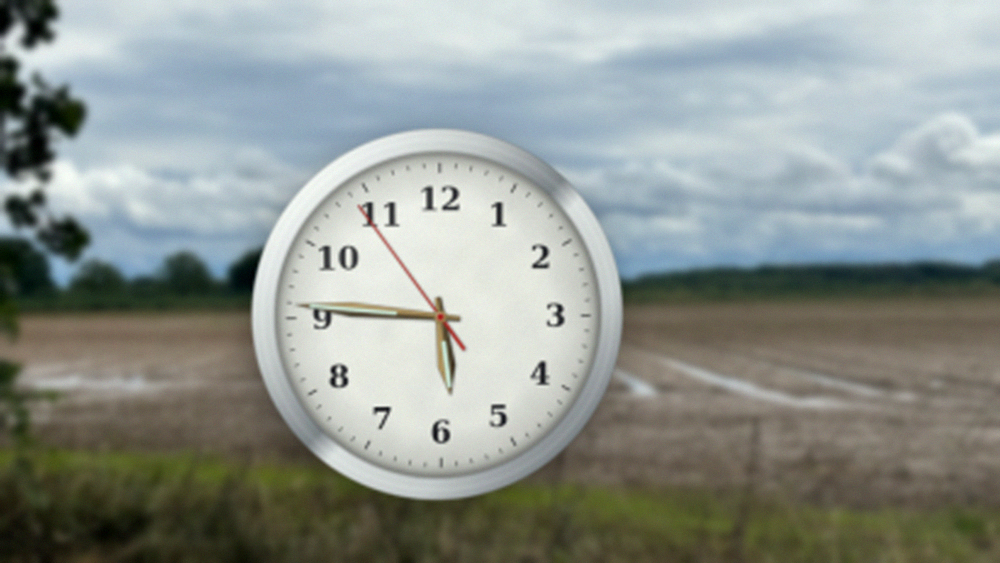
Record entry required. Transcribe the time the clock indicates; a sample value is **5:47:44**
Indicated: **5:45:54**
